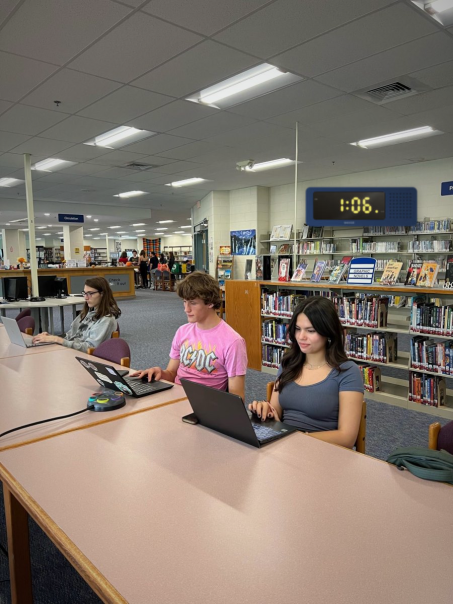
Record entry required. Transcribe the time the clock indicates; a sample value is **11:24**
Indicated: **1:06**
